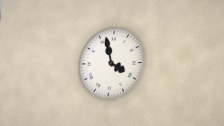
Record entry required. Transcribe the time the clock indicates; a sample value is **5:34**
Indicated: **3:57**
